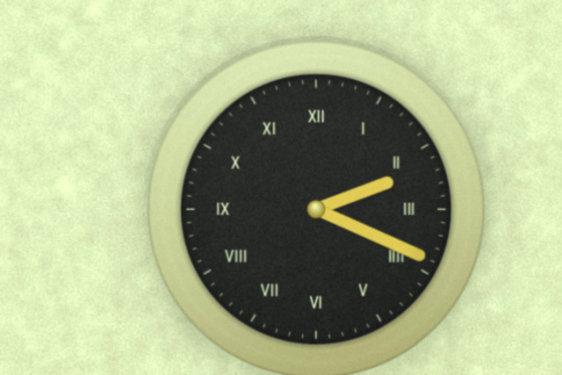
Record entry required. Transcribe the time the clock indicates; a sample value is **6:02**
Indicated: **2:19**
